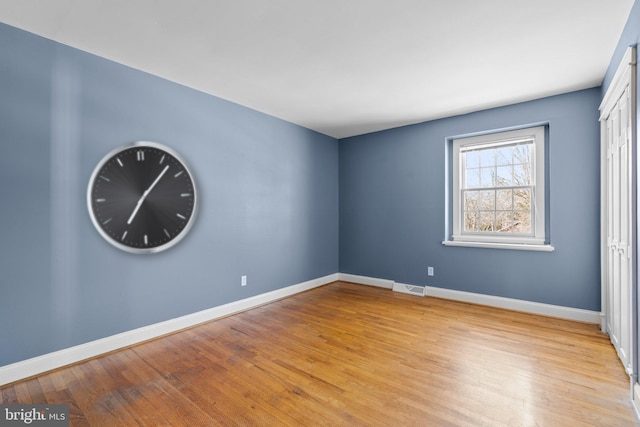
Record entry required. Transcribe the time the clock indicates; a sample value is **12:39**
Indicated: **7:07**
